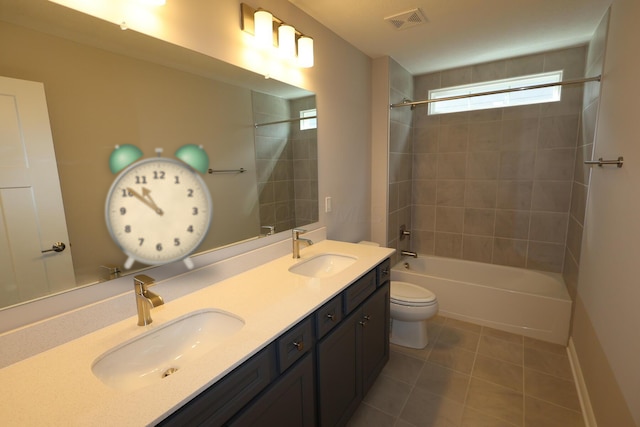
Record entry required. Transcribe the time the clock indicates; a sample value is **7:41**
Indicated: **10:51**
